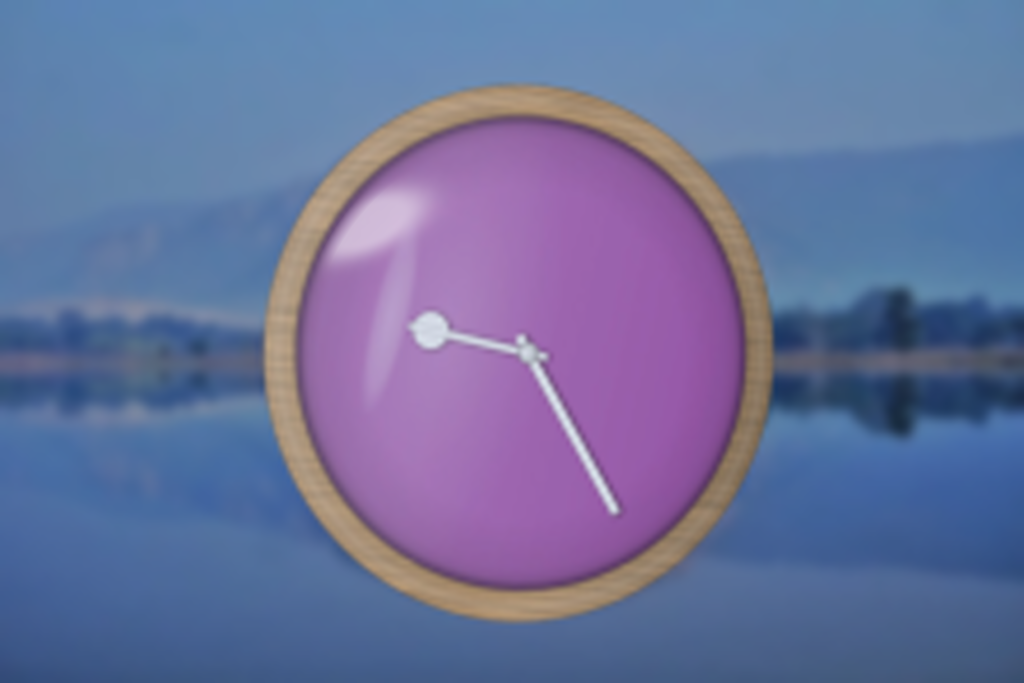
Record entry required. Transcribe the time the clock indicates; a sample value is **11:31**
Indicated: **9:25**
